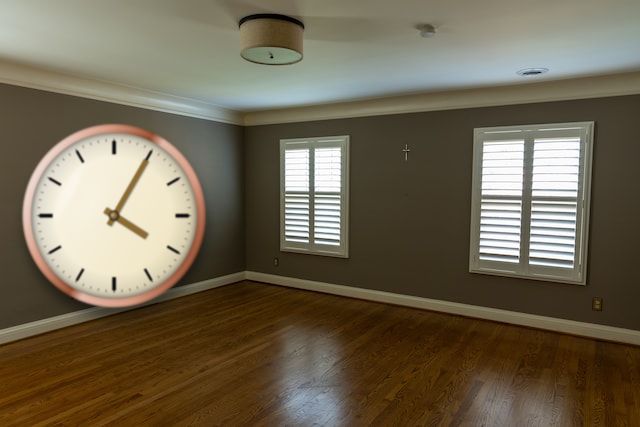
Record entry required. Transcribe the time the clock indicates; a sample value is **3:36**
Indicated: **4:05**
